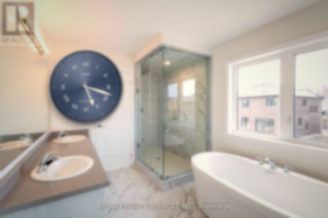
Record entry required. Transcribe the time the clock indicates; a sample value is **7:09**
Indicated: **5:18**
